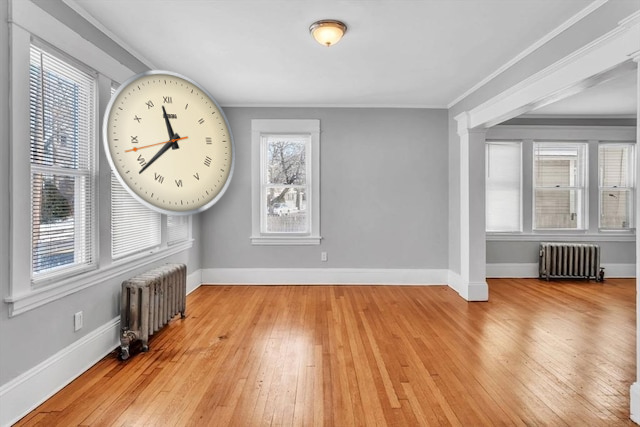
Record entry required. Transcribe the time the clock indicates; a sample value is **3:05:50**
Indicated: **11:38:43**
